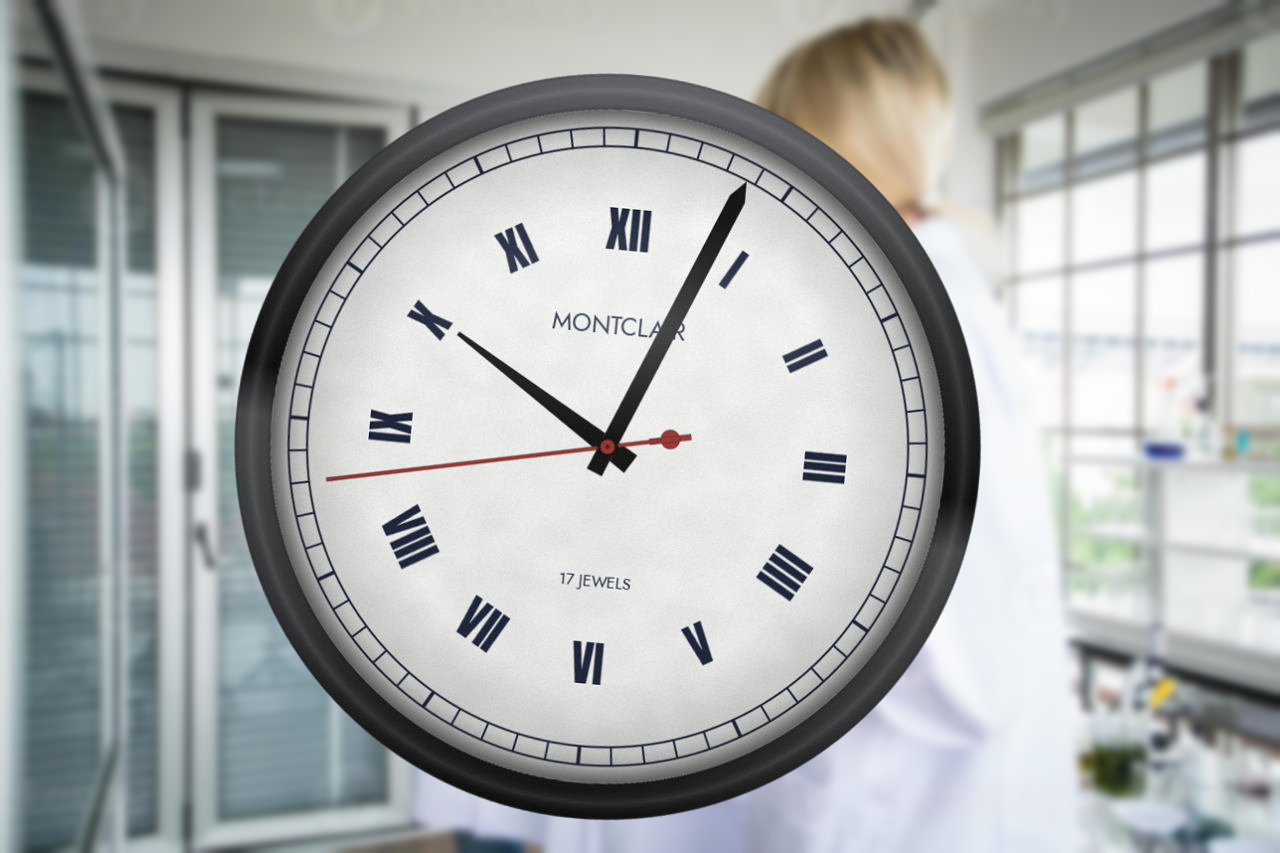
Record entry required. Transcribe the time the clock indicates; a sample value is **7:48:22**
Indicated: **10:03:43**
